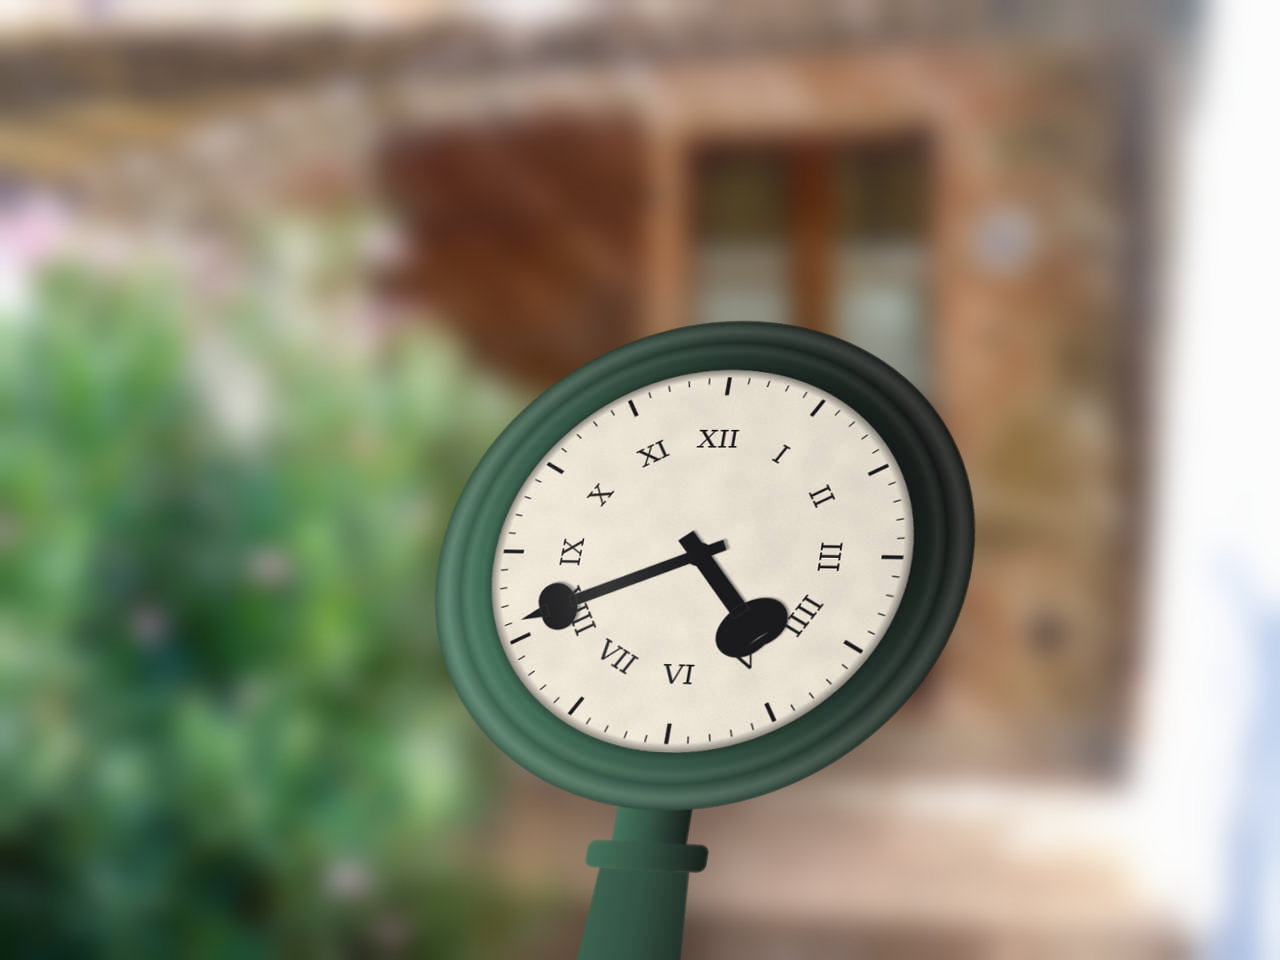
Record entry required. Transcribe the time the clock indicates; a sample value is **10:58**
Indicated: **4:41**
